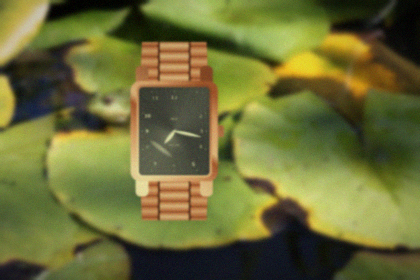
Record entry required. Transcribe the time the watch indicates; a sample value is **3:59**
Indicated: **7:17**
